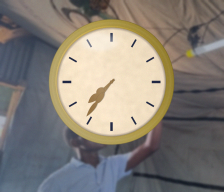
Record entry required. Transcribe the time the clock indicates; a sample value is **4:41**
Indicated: **7:36**
